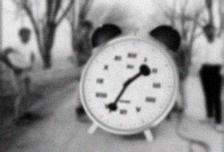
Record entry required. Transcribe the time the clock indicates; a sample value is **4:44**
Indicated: **1:34**
